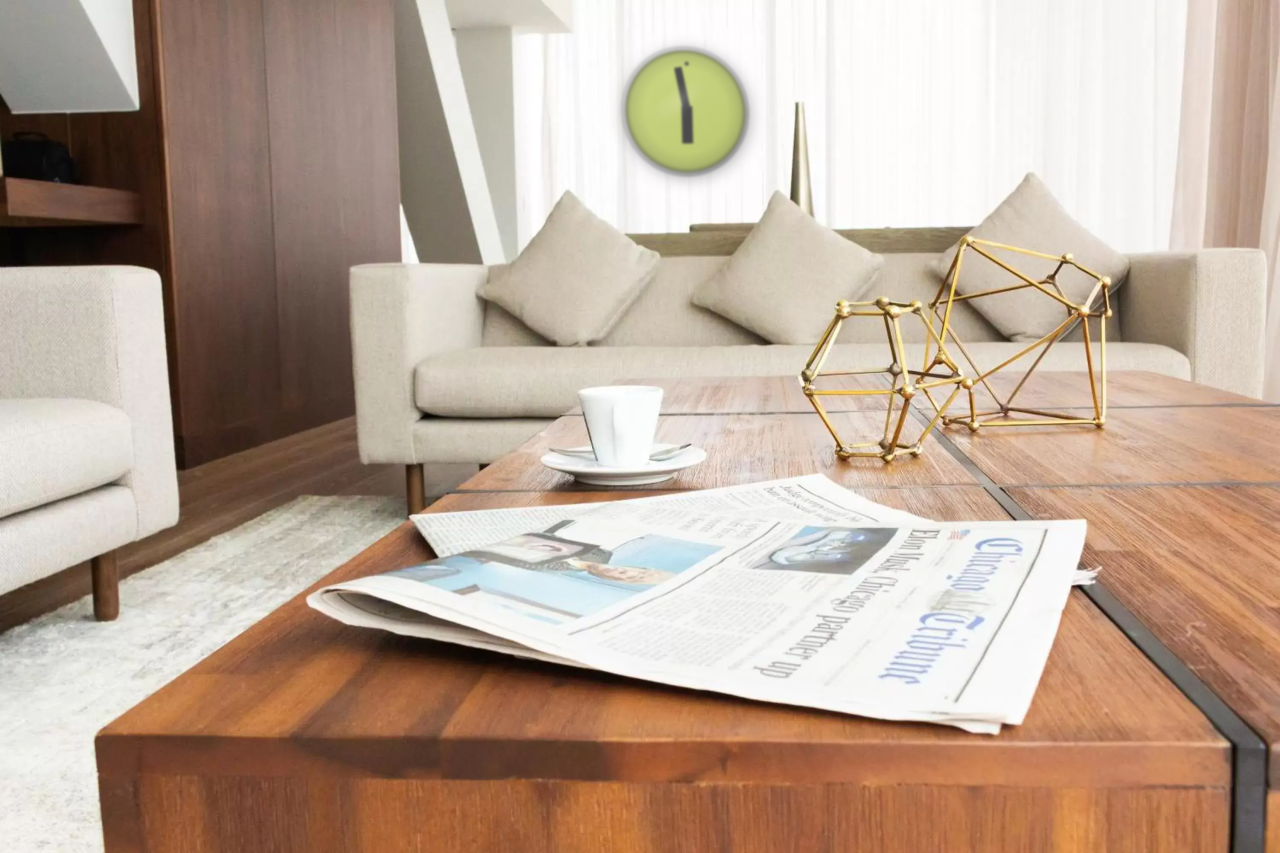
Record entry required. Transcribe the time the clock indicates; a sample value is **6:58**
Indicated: **5:58**
